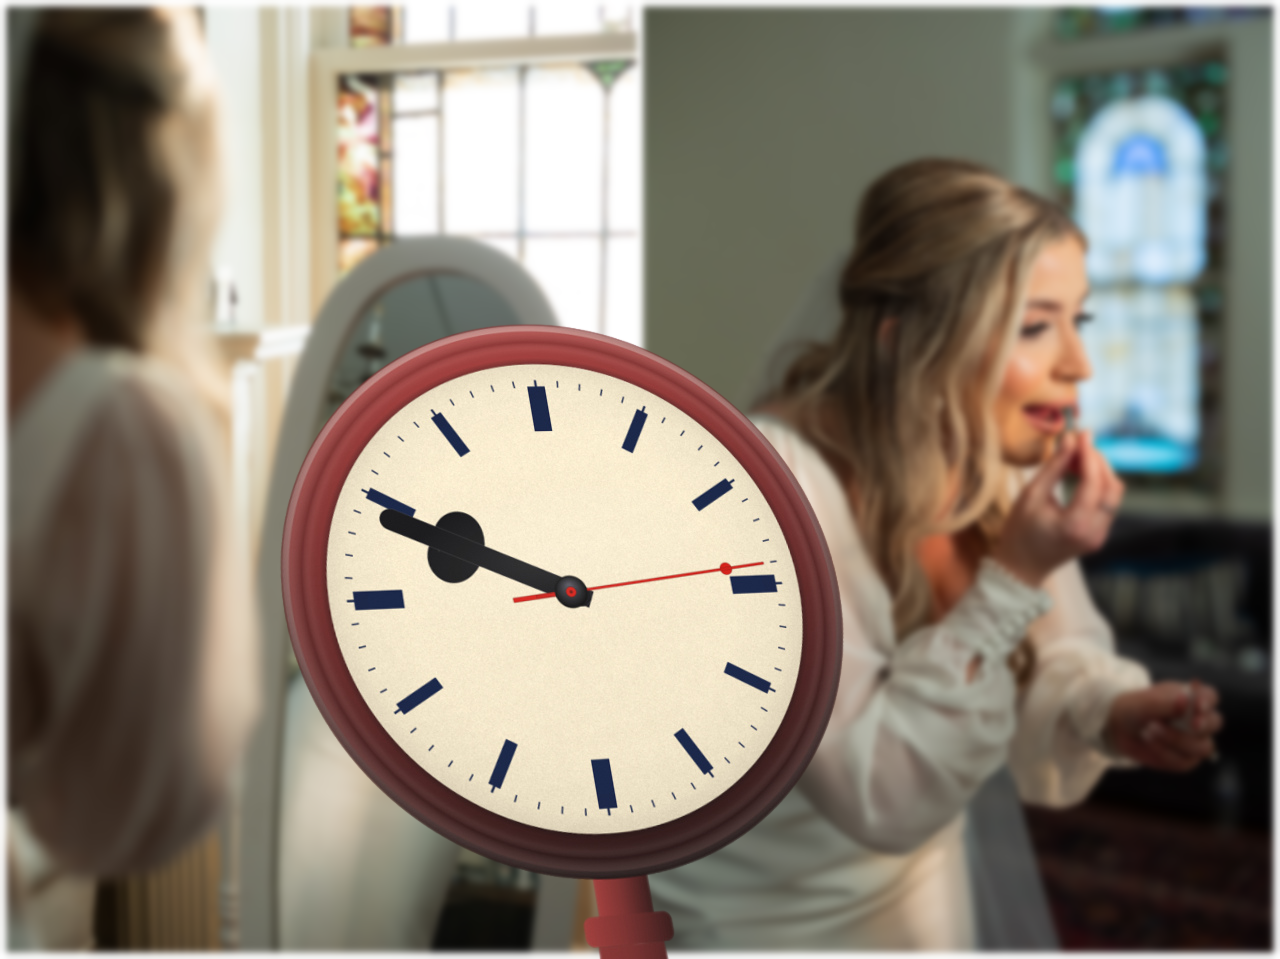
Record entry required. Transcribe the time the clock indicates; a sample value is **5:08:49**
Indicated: **9:49:14**
